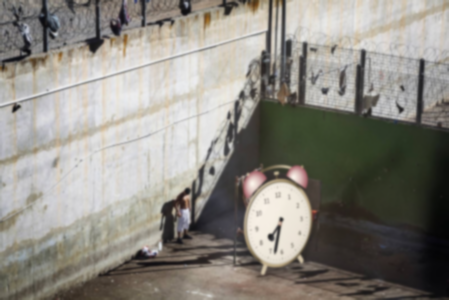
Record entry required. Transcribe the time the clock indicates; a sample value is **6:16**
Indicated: **7:33**
